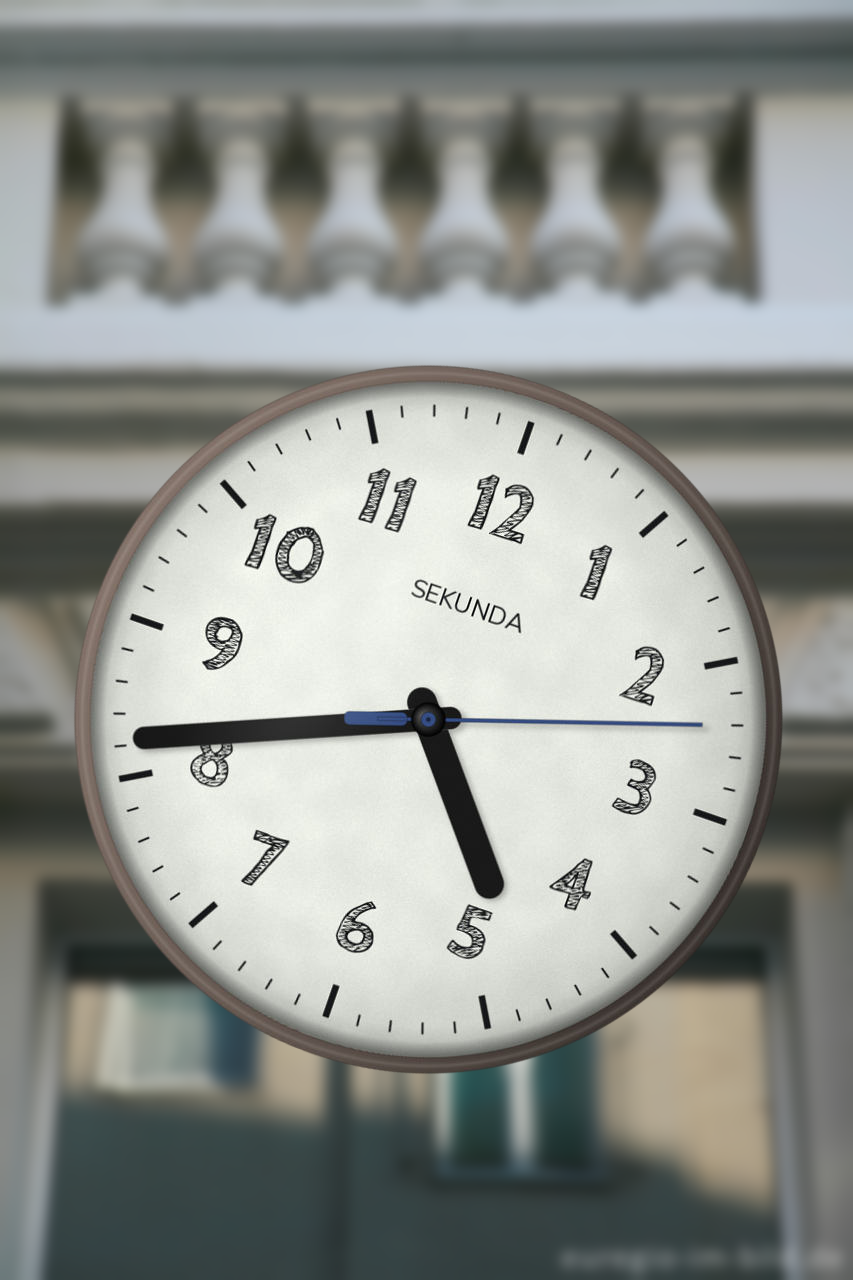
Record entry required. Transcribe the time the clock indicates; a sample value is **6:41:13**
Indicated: **4:41:12**
